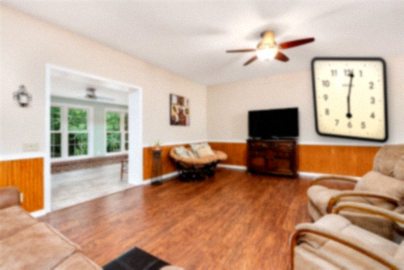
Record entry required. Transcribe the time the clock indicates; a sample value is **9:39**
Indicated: **6:02**
